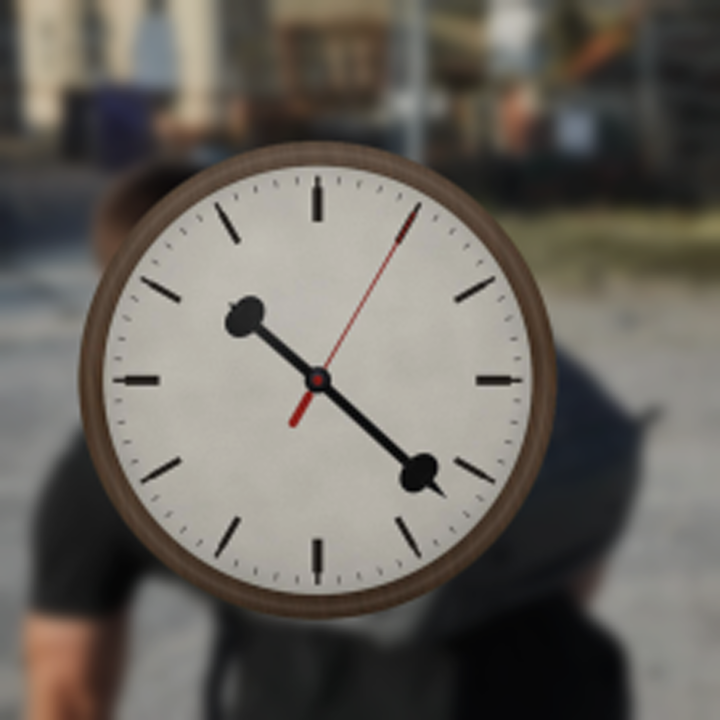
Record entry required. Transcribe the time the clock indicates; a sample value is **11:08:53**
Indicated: **10:22:05**
